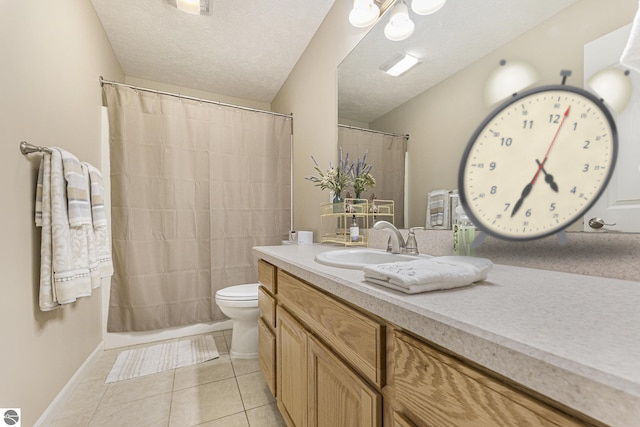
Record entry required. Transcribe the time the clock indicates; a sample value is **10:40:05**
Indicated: **4:33:02**
